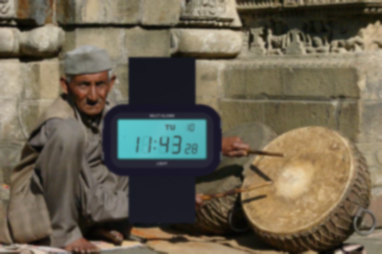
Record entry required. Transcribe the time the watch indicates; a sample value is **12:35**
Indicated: **11:43**
